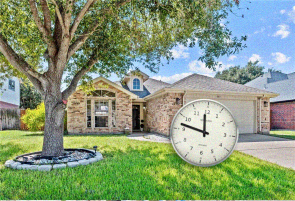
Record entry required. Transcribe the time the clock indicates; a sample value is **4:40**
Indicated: **11:47**
